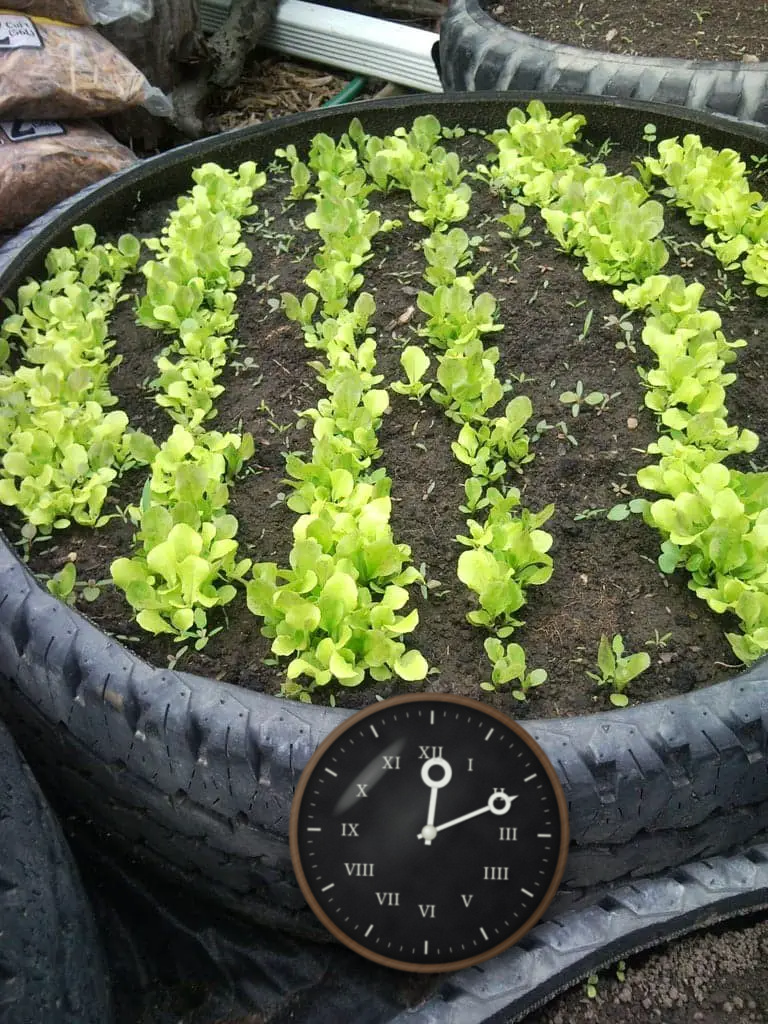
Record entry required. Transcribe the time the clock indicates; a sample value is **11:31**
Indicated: **12:11**
